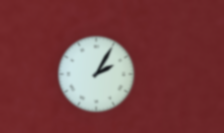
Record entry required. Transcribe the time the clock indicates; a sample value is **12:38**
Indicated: **2:05**
